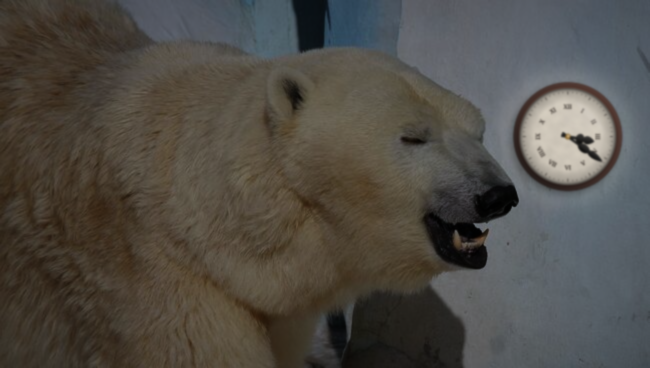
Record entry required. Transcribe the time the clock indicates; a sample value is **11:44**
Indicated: **3:21**
